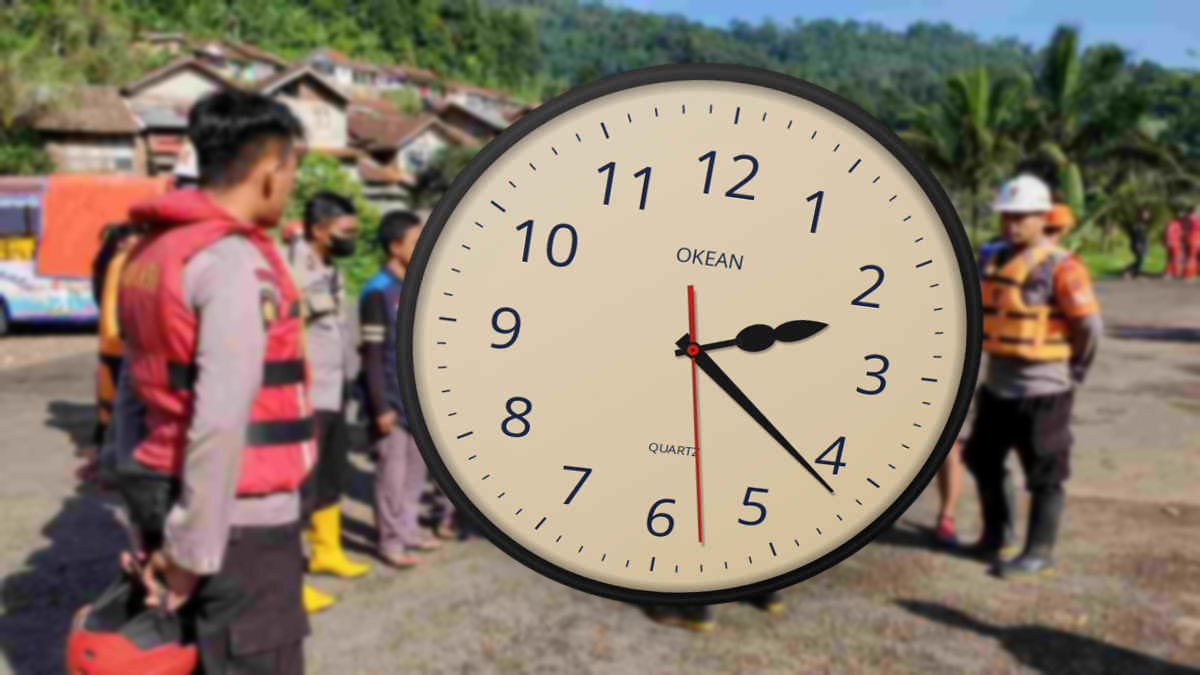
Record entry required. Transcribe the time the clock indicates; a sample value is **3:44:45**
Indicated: **2:21:28**
